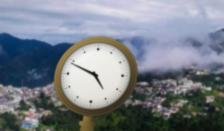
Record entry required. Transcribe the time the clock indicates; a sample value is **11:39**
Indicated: **4:49**
